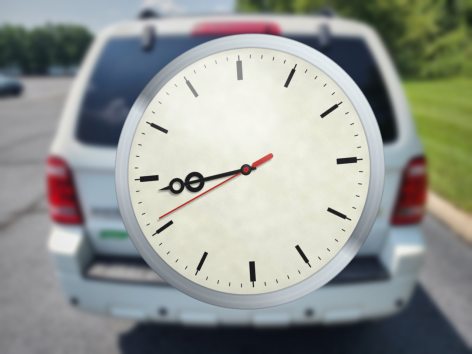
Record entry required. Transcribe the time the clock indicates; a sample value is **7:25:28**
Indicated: **8:43:41**
